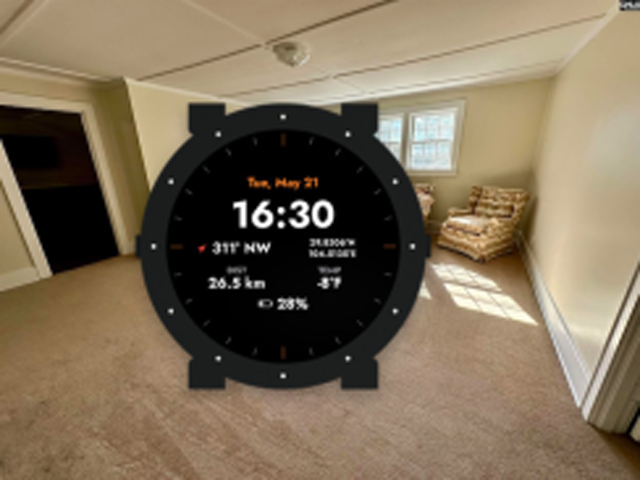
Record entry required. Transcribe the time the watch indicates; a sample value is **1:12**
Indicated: **16:30**
